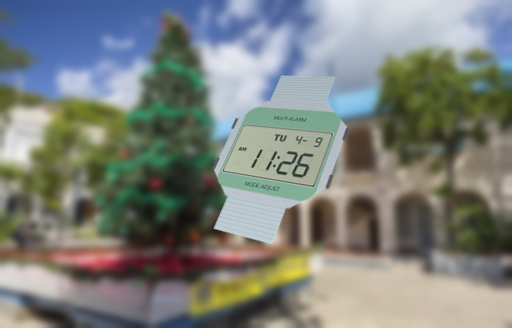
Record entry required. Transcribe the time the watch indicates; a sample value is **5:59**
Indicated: **11:26**
